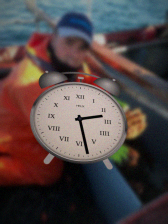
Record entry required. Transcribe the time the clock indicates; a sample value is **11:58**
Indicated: **2:28**
